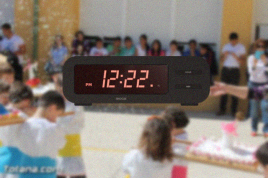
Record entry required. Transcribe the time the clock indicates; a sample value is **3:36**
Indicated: **12:22**
